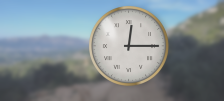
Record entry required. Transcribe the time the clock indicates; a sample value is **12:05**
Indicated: **12:15**
